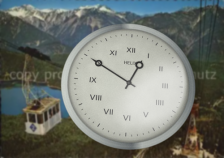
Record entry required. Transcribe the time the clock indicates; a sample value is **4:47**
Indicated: **12:50**
